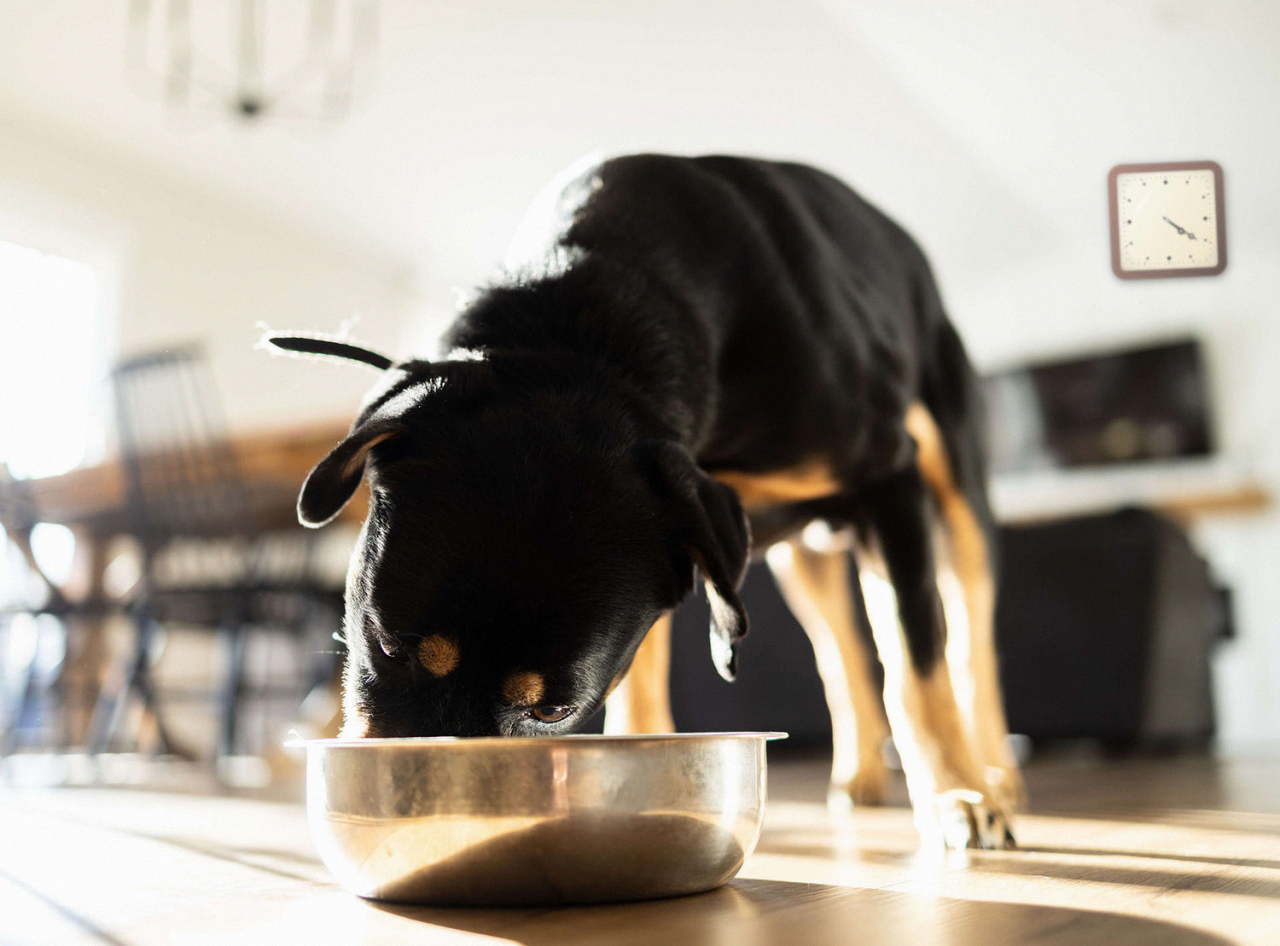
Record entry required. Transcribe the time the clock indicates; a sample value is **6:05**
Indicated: **4:21**
